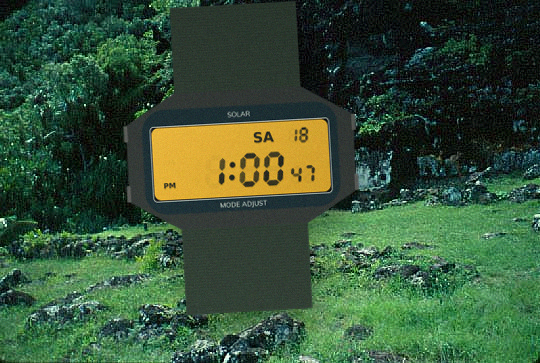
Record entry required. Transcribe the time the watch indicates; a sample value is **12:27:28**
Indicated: **1:00:47**
